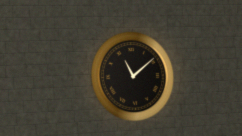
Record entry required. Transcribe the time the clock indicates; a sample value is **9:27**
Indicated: **11:09**
